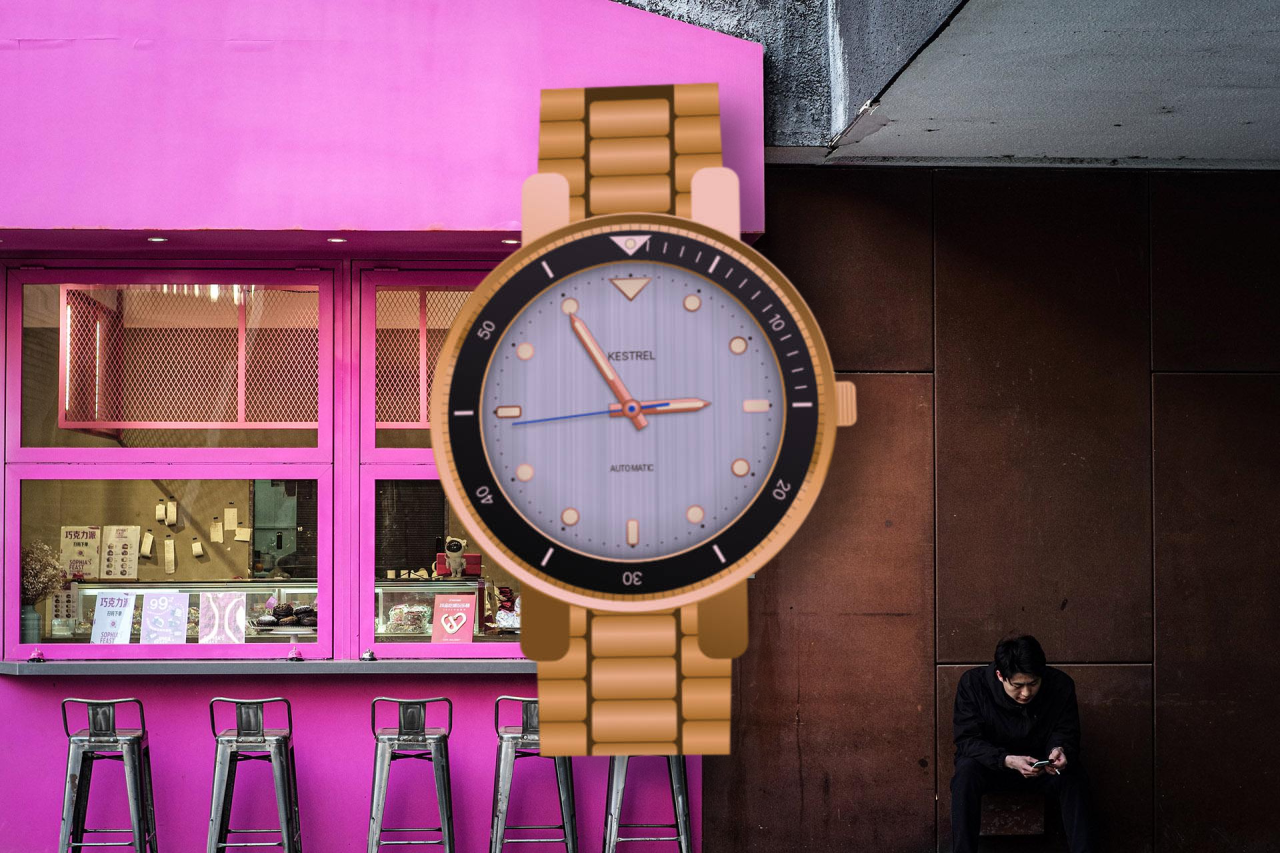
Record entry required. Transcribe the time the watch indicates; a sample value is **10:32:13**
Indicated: **2:54:44**
